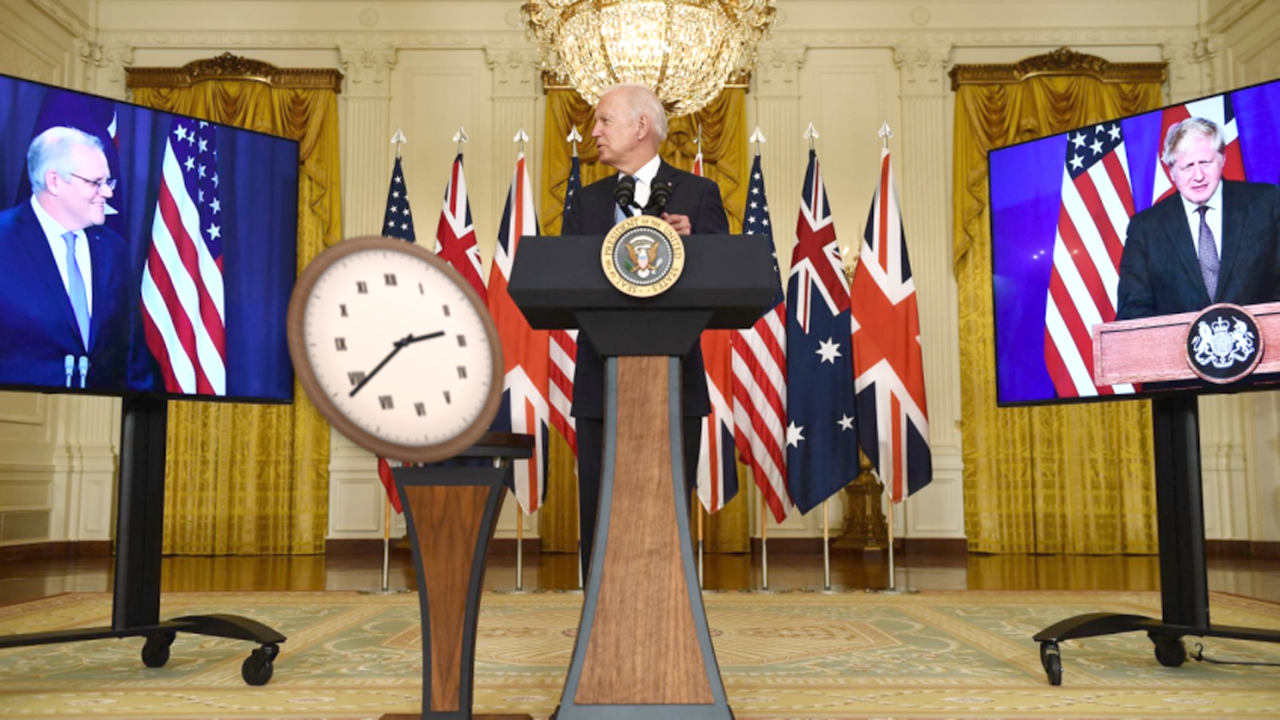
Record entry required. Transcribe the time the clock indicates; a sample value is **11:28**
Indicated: **2:39**
